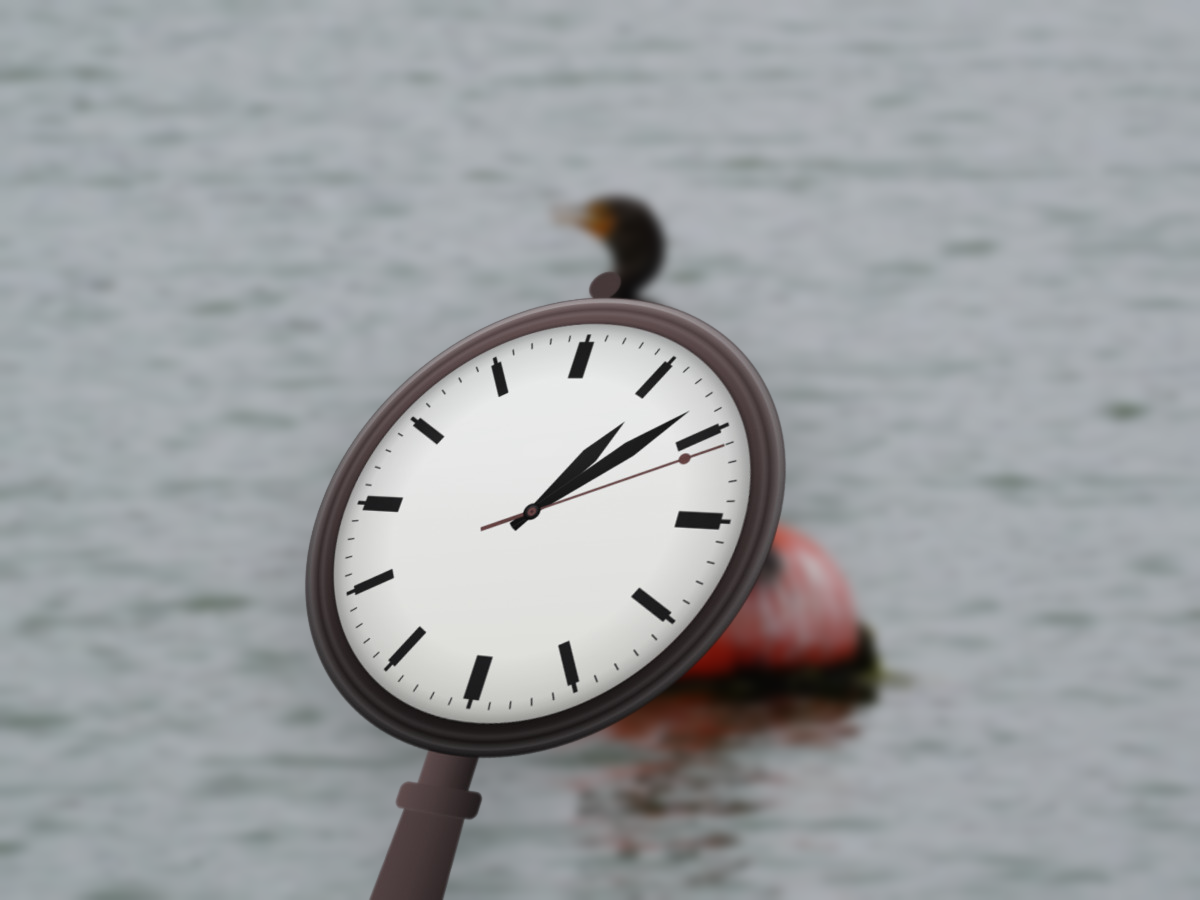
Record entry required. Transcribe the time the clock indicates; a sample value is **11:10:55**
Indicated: **1:08:11**
